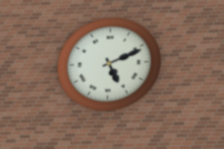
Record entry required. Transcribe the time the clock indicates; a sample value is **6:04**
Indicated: **5:11**
